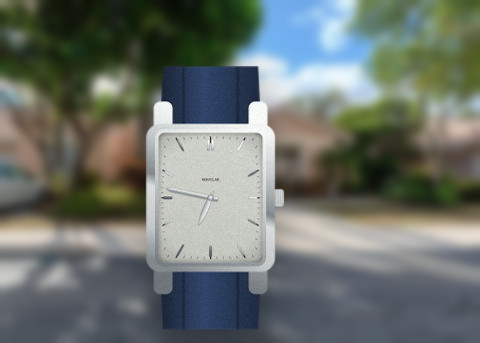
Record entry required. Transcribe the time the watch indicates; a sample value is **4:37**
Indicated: **6:47**
